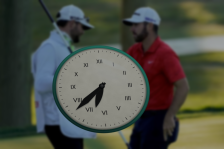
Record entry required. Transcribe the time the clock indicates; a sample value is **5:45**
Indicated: **6:38**
